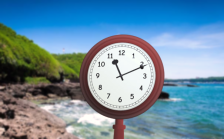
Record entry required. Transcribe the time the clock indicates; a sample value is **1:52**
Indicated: **11:11**
